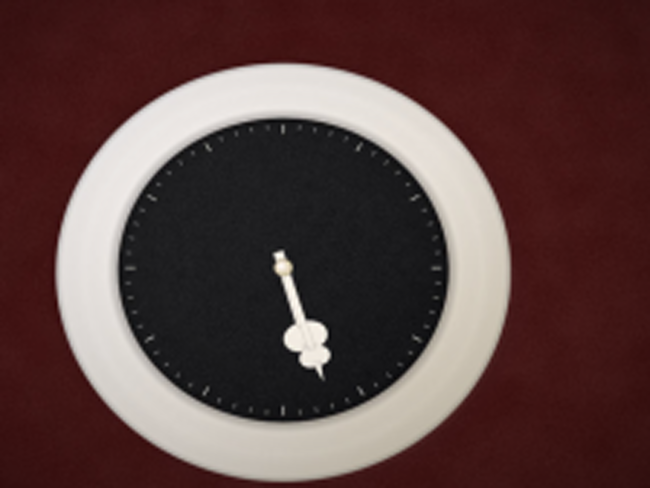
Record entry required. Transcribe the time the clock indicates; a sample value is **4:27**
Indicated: **5:27**
